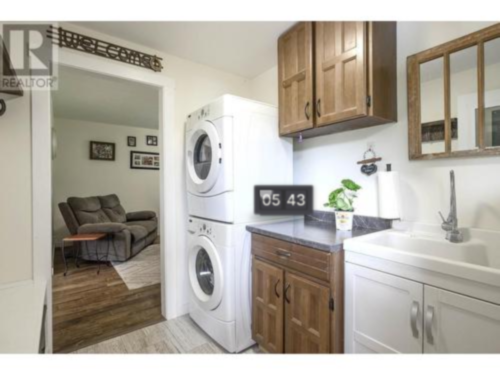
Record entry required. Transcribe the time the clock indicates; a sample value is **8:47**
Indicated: **5:43**
